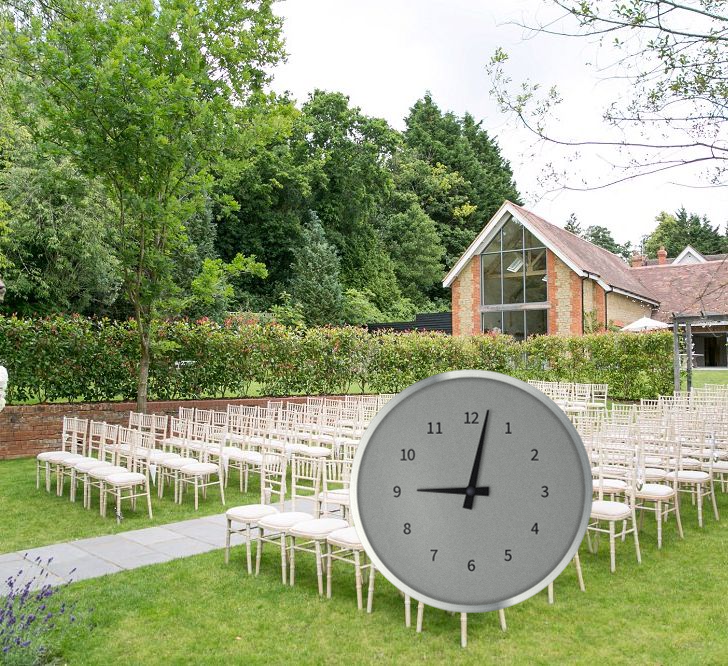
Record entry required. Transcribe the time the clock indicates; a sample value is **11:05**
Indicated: **9:02**
